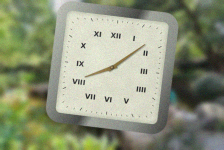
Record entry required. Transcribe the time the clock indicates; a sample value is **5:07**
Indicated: **8:08**
